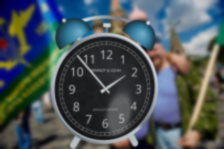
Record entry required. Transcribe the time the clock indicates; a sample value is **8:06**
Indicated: **1:53**
